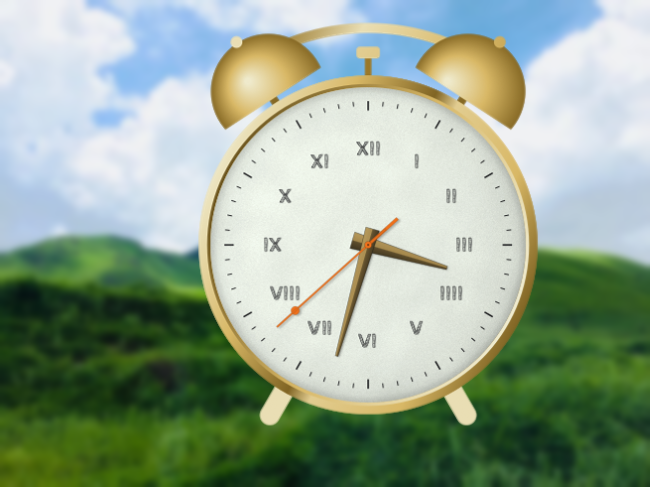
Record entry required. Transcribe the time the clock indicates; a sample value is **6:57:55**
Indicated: **3:32:38**
